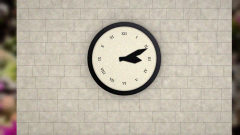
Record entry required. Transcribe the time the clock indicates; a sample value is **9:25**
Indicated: **3:11**
